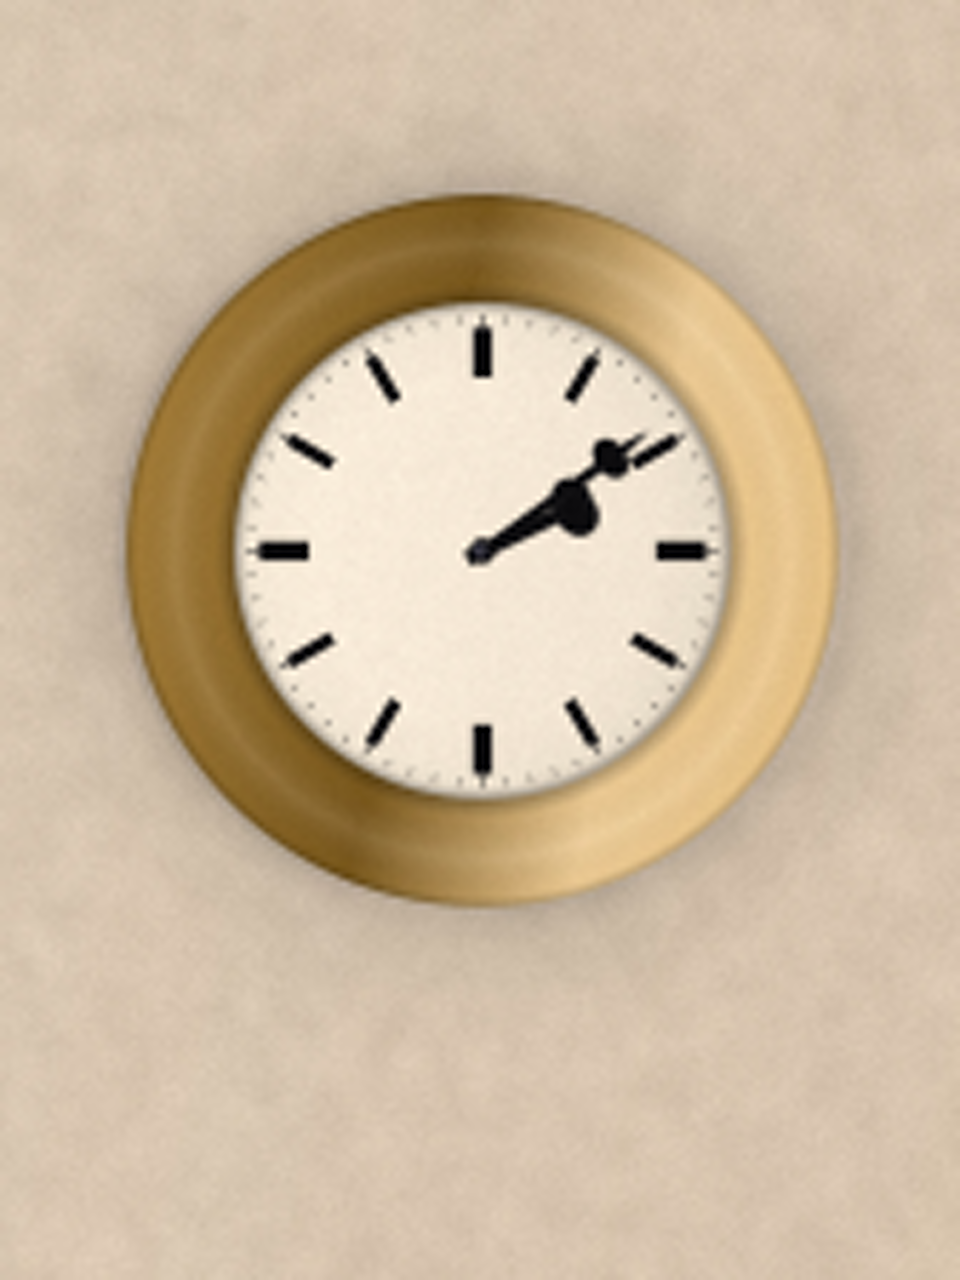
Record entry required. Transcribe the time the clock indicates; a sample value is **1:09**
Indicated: **2:09**
